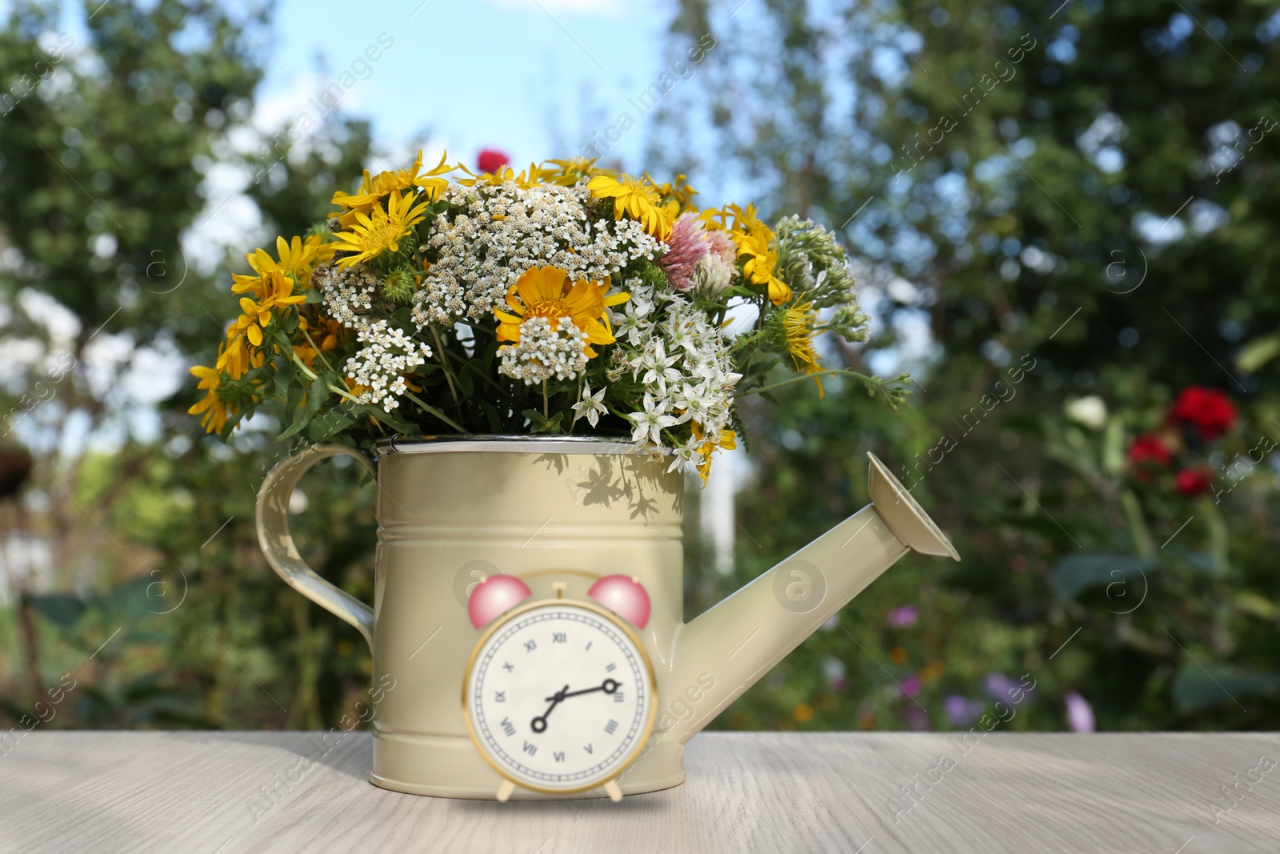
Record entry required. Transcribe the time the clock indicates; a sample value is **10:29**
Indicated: **7:13**
